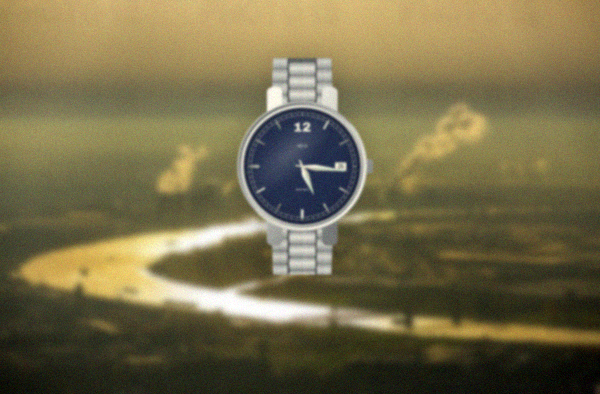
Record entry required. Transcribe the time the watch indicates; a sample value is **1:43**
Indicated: **5:16**
